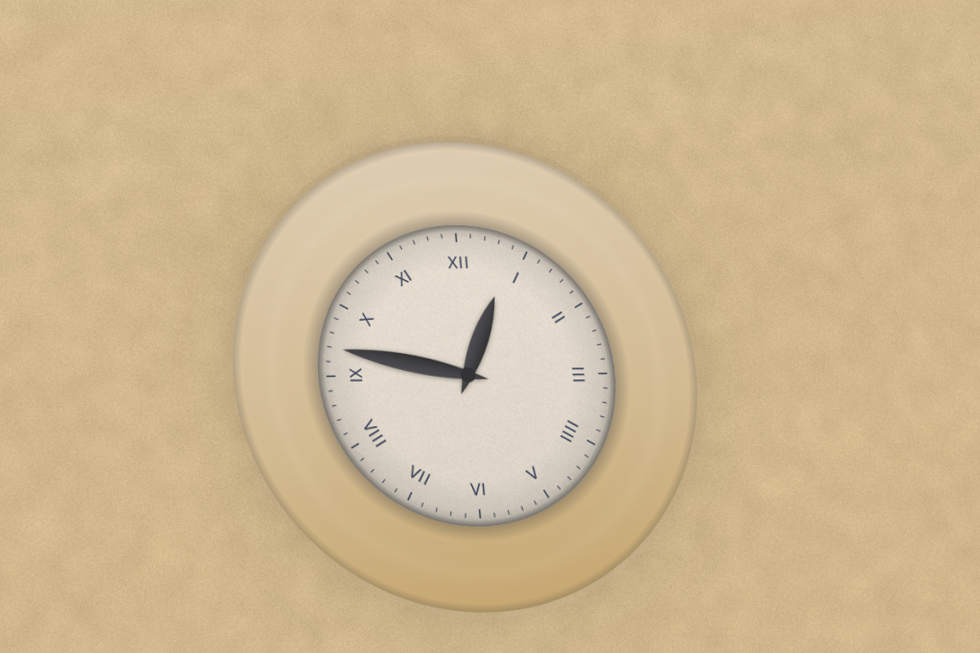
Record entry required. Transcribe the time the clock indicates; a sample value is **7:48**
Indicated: **12:47**
